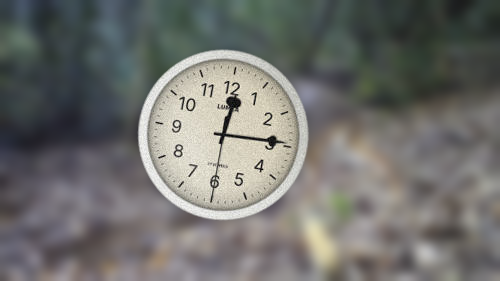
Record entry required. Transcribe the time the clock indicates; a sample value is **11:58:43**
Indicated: **12:14:30**
